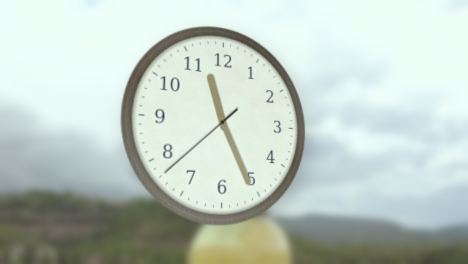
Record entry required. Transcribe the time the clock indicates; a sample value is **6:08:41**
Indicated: **11:25:38**
